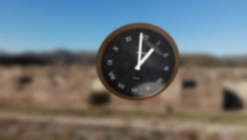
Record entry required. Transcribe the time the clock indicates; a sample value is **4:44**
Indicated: **12:59**
